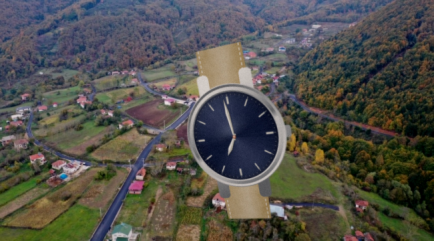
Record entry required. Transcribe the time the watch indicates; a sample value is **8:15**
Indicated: **6:59**
